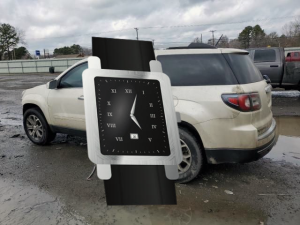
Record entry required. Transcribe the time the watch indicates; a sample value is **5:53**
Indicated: **5:03**
